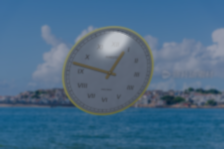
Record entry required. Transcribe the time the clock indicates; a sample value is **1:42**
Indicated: **12:47**
